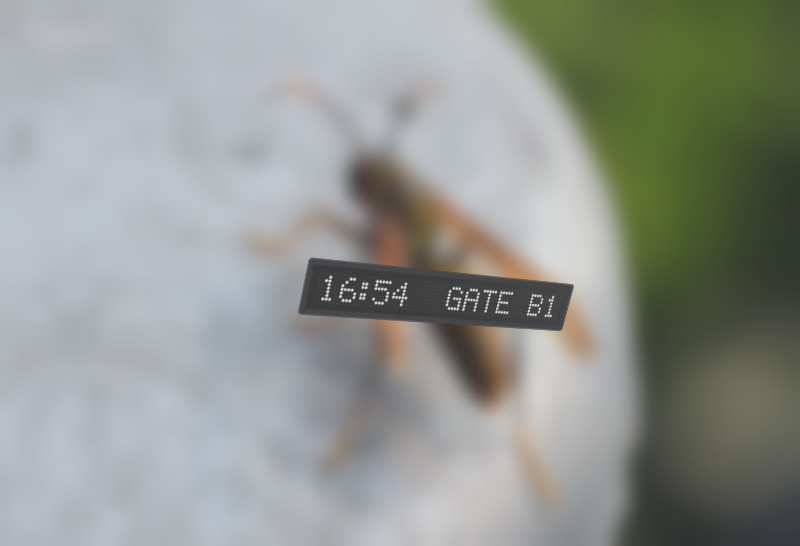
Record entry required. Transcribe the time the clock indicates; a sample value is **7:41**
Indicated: **16:54**
